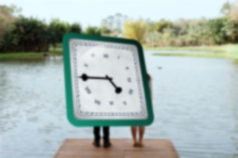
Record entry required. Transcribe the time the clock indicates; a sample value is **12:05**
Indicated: **4:45**
